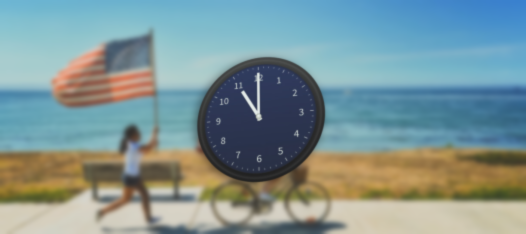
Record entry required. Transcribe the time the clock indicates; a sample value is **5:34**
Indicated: **11:00**
